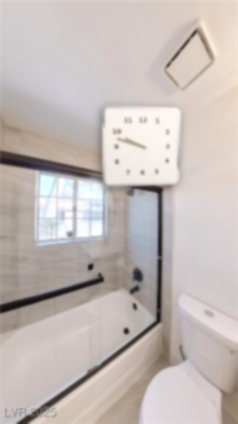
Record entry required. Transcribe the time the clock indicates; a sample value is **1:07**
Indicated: **9:48**
